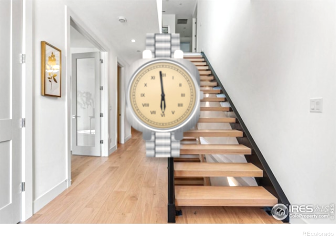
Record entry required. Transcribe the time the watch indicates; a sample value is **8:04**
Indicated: **5:59**
